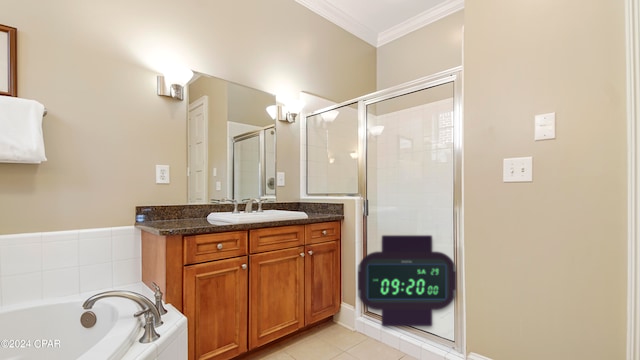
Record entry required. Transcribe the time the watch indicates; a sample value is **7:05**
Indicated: **9:20**
